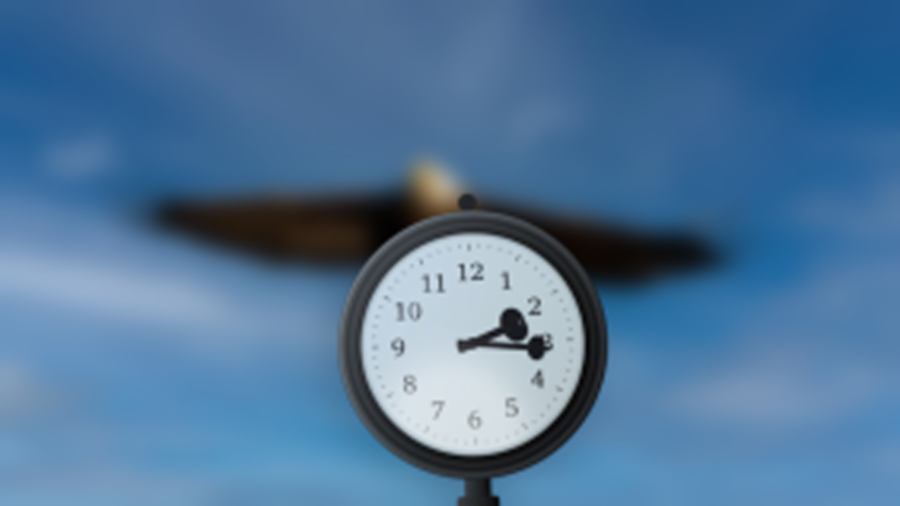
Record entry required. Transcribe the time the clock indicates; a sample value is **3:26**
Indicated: **2:16**
